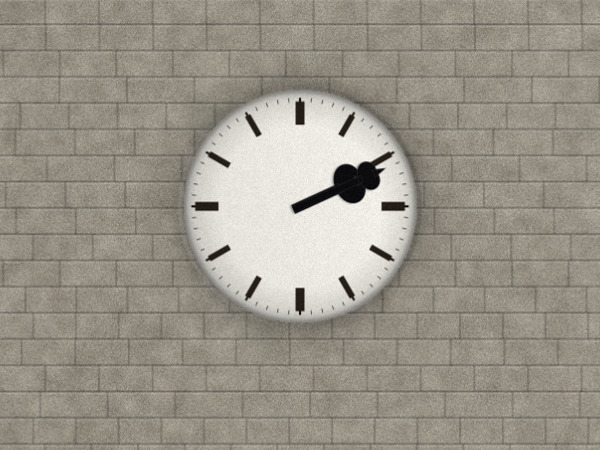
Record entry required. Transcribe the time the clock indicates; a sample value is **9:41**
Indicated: **2:11**
